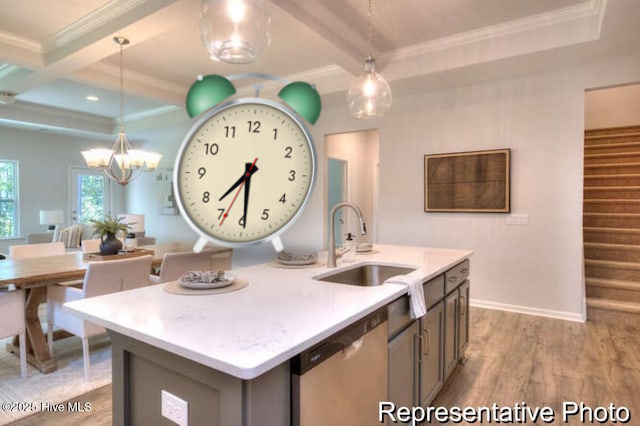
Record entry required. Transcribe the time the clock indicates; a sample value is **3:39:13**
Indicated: **7:29:34**
